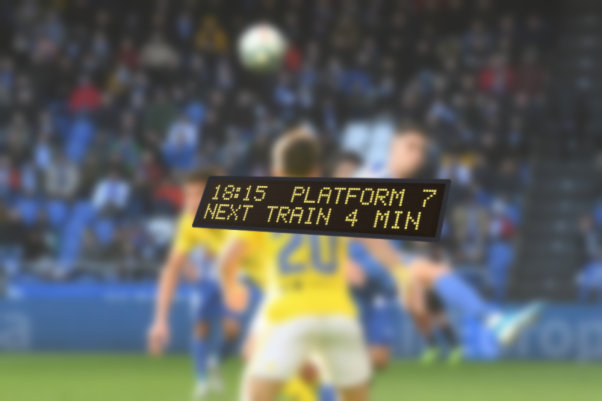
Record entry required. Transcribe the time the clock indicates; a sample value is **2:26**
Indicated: **18:15**
